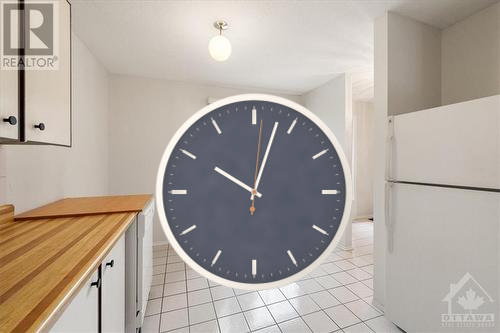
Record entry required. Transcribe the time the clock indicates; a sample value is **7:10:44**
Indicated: **10:03:01**
